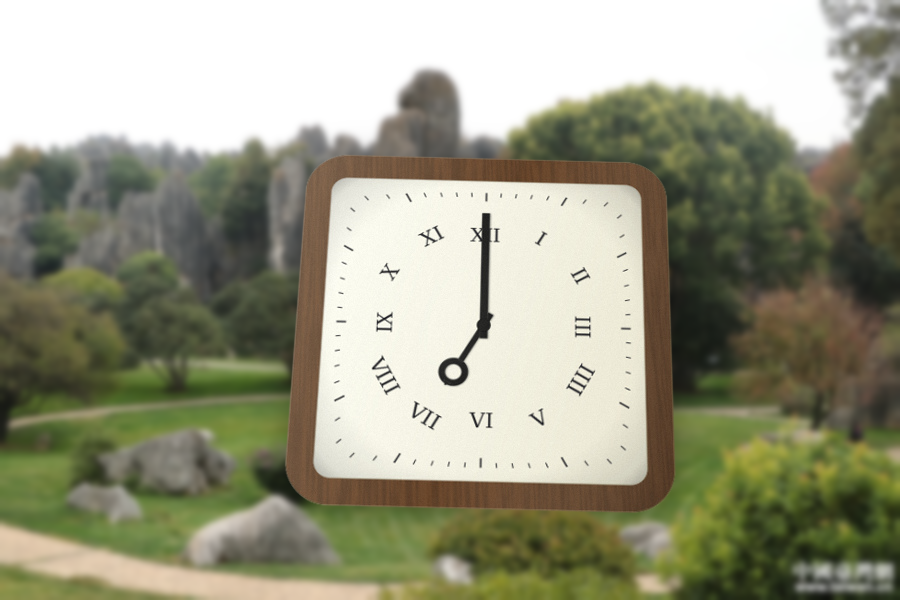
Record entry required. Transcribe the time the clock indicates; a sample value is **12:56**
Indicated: **7:00**
